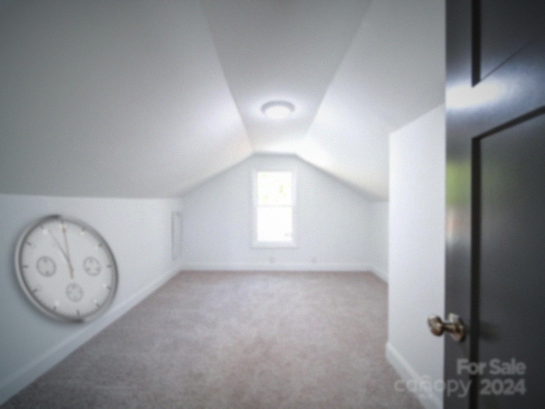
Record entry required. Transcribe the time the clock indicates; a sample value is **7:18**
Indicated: **10:56**
